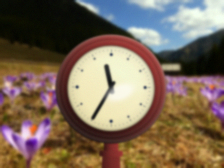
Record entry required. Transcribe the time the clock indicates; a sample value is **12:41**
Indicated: **11:35**
